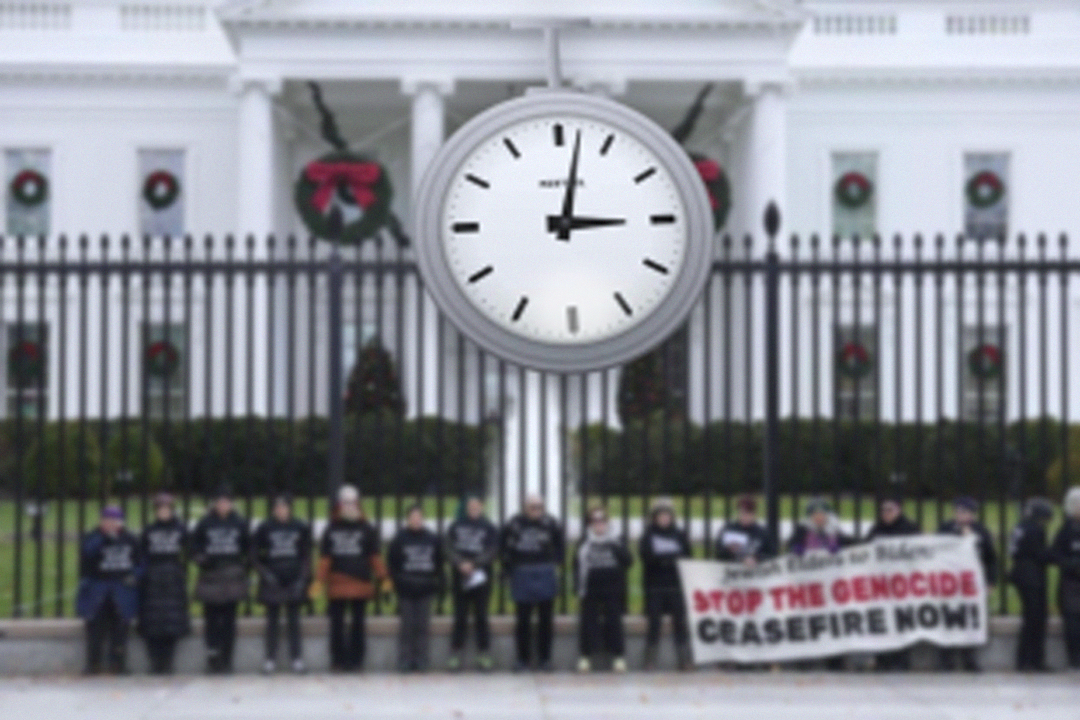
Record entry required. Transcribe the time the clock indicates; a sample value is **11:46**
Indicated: **3:02**
